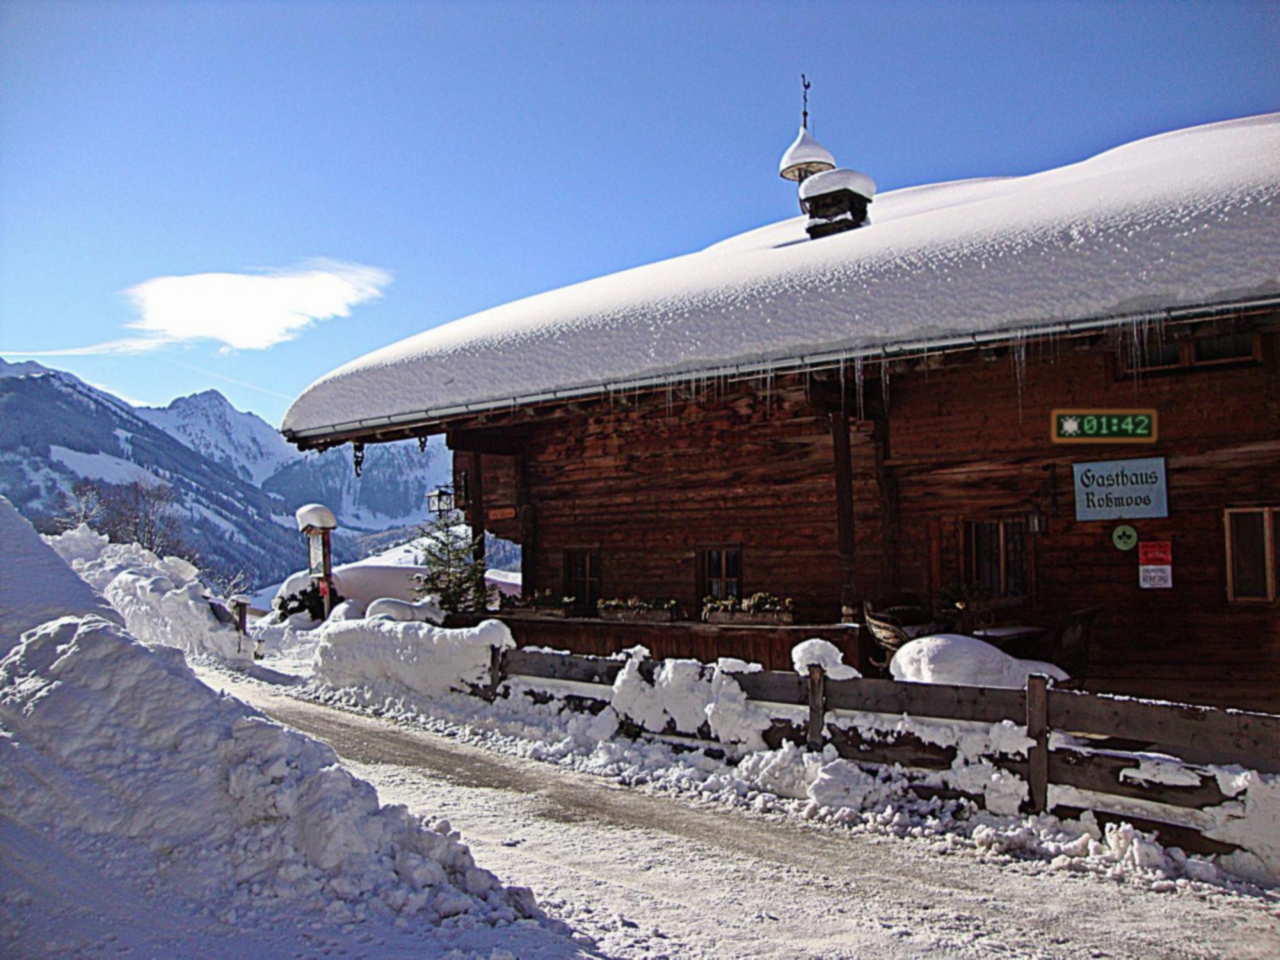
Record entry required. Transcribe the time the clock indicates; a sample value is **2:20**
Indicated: **1:42**
